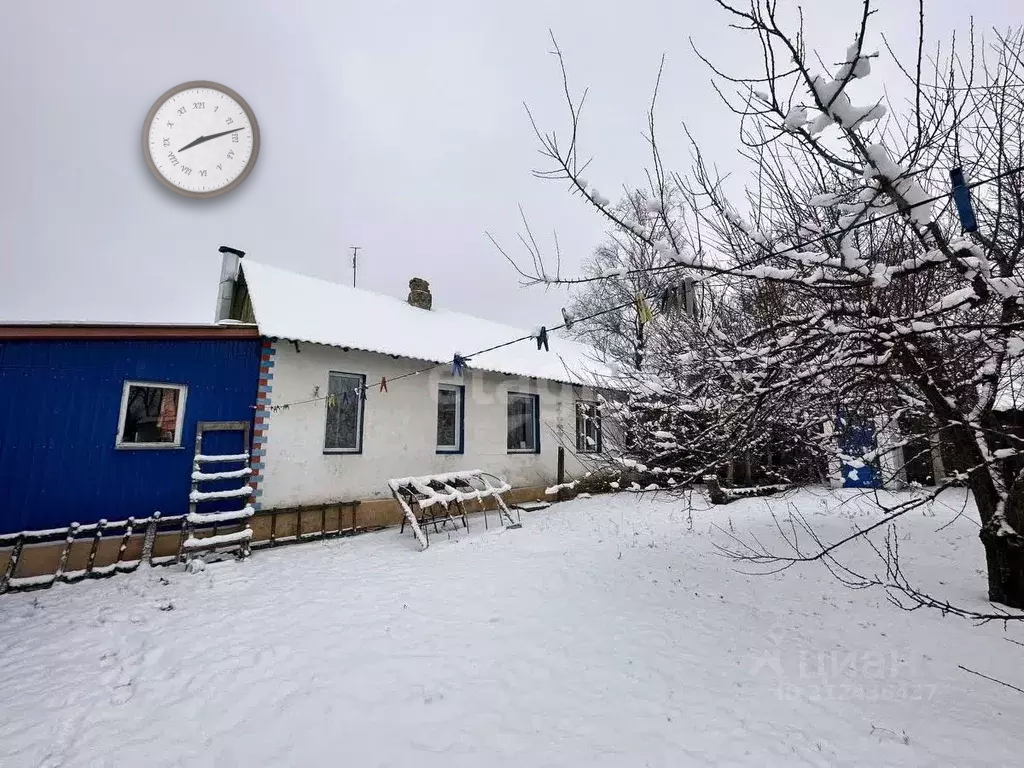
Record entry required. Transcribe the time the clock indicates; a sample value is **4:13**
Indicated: **8:13**
